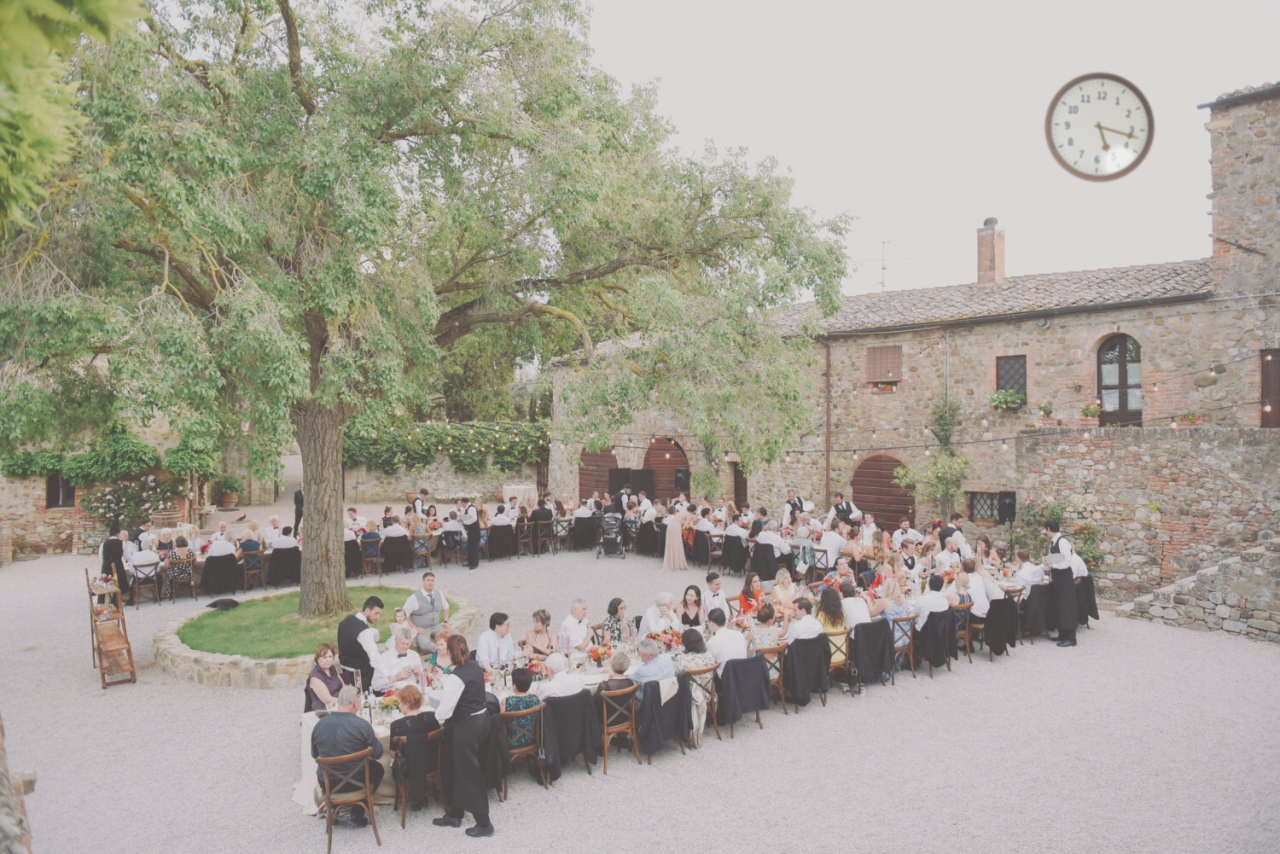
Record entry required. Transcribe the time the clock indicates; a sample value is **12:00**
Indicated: **5:17**
